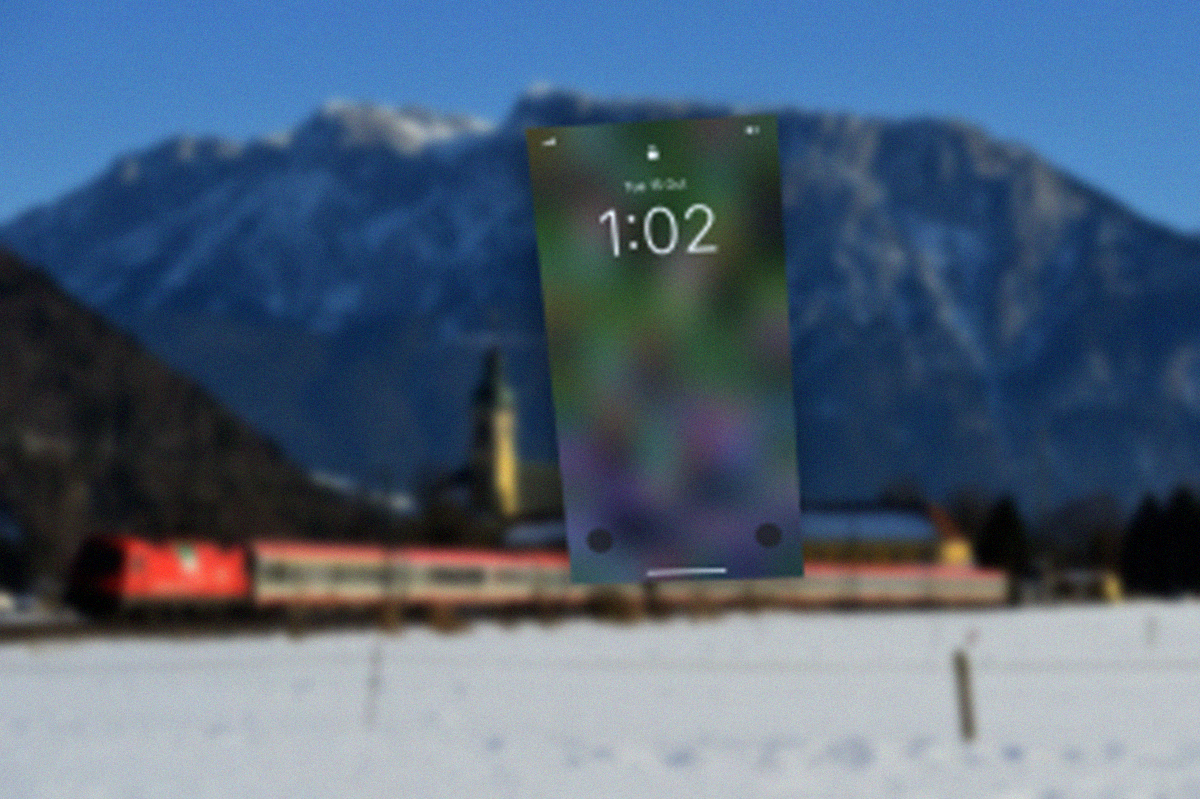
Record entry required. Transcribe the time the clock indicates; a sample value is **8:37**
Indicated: **1:02**
